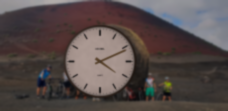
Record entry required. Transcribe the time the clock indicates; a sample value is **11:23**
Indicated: **4:11**
